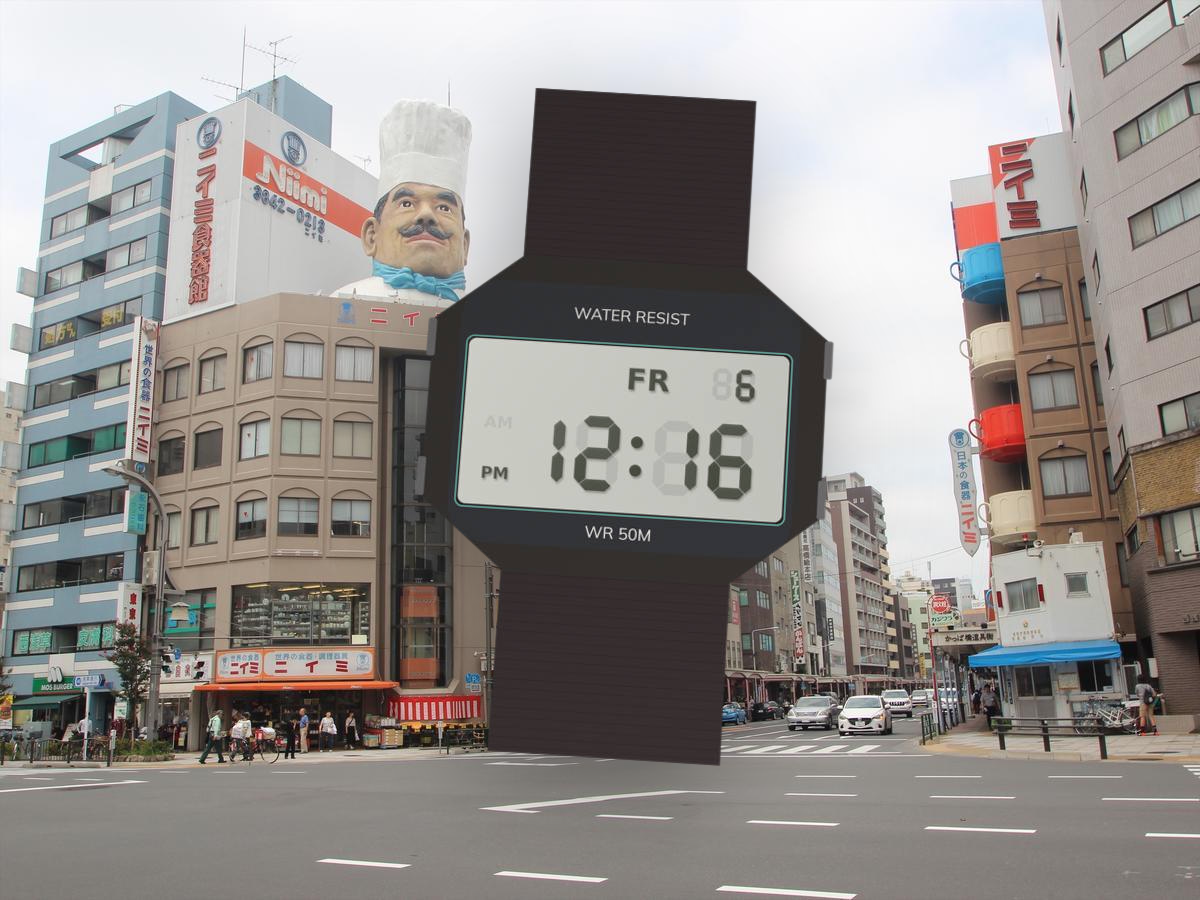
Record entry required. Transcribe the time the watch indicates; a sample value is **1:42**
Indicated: **12:16**
